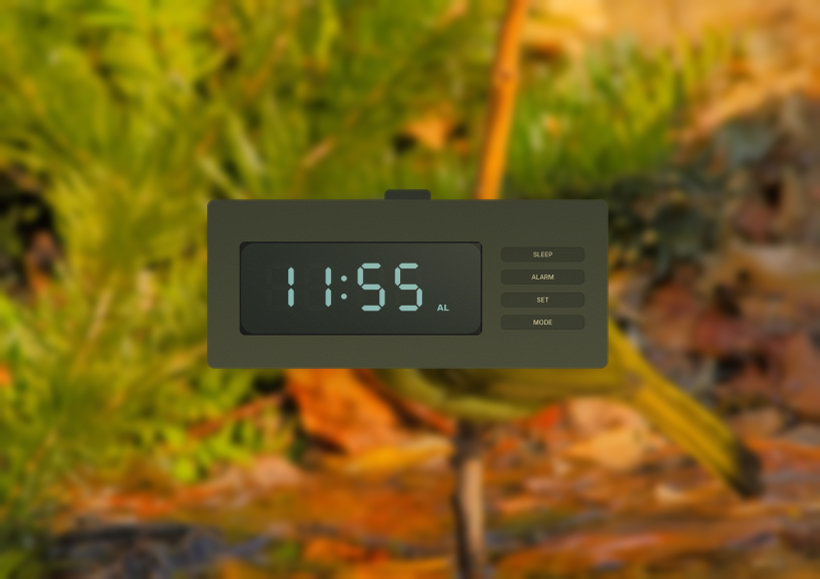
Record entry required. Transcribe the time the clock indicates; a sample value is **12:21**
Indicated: **11:55**
